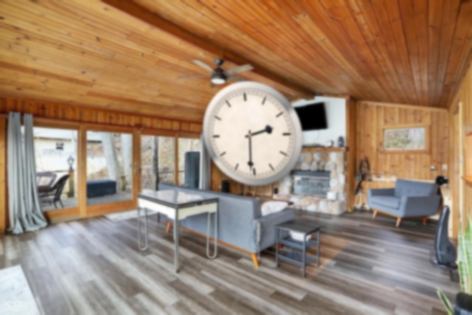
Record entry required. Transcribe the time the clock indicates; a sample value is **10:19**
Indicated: **2:31**
